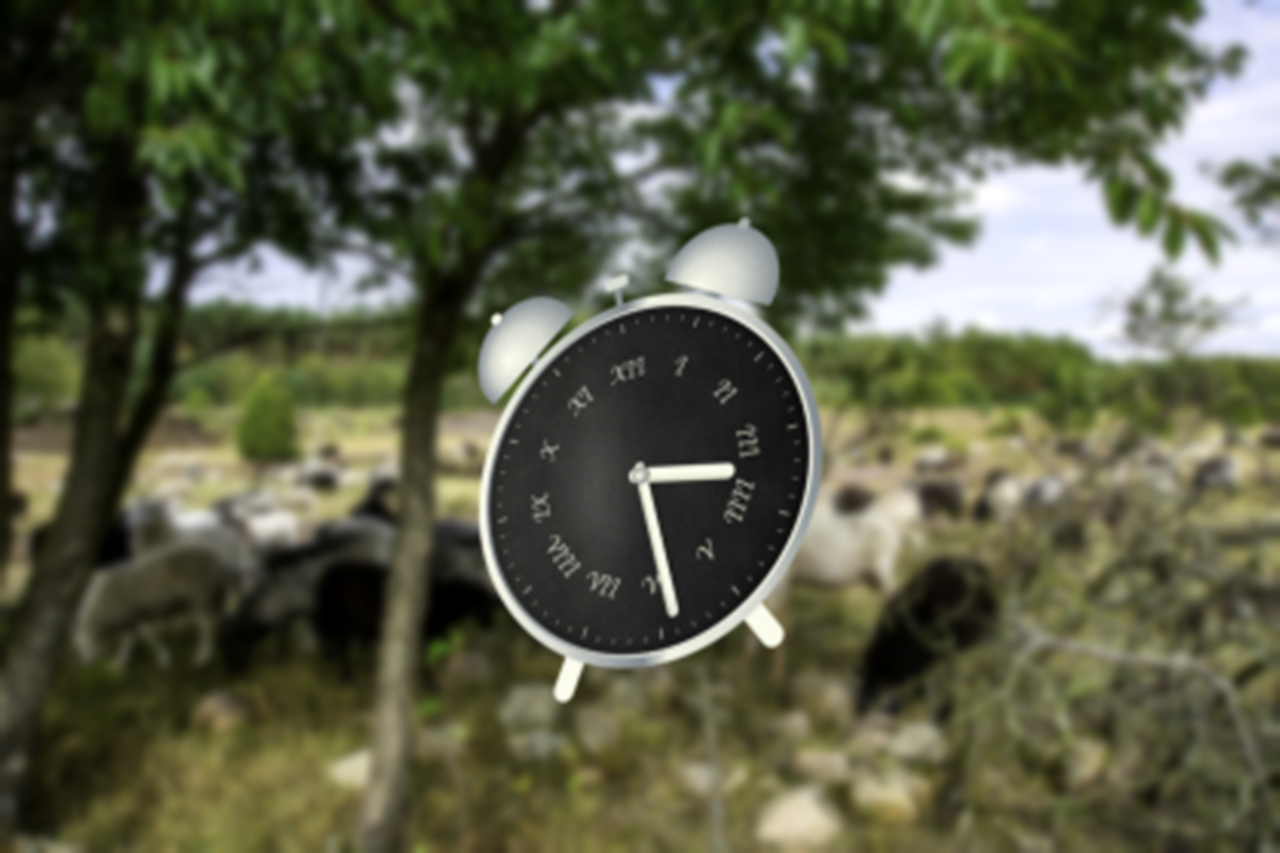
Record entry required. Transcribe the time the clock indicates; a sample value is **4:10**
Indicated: **3:29**
